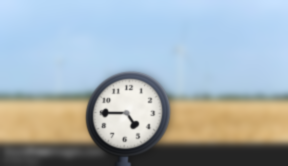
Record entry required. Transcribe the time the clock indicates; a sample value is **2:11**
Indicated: **4:45**
